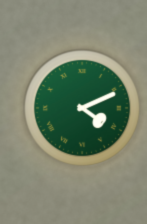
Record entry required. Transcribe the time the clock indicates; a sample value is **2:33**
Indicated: **4:11**
